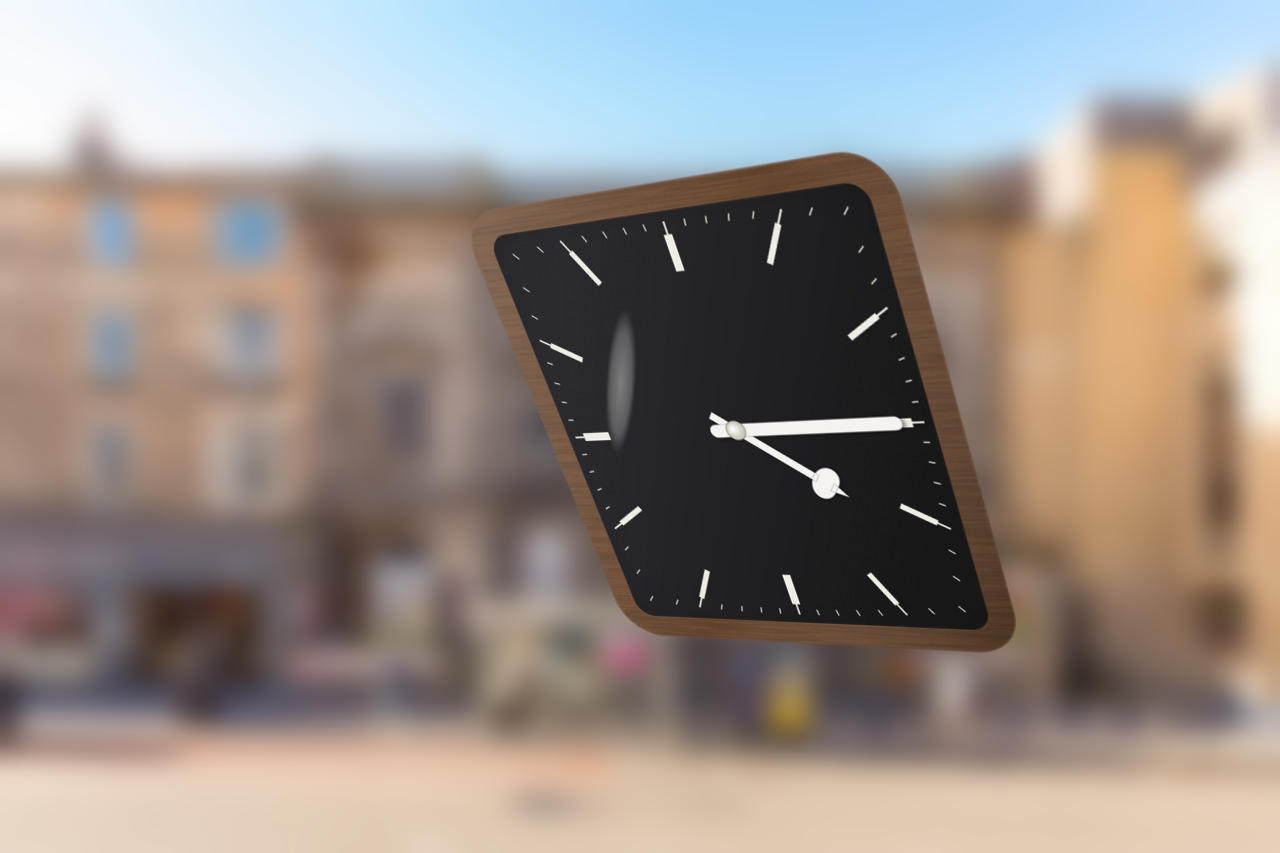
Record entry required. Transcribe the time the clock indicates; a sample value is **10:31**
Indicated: **4:15**
